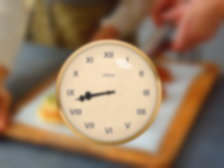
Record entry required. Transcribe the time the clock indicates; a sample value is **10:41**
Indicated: **8:43**
